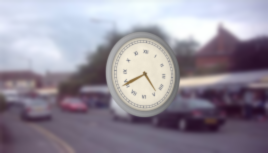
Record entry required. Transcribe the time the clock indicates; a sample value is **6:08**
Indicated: **4:40**
